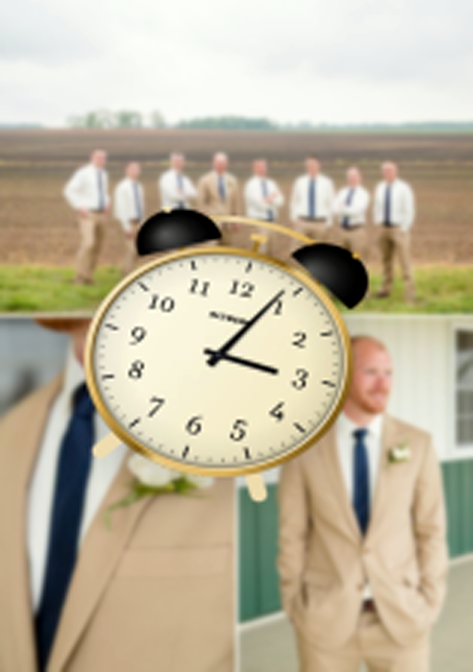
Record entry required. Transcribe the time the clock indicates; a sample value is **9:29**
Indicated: **3:04**
